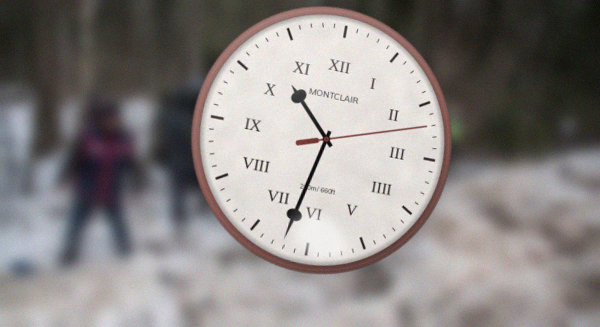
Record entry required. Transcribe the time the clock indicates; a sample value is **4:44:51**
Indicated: **10:32:12**
